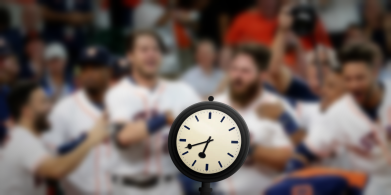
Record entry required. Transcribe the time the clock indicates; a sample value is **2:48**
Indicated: **6:42**
